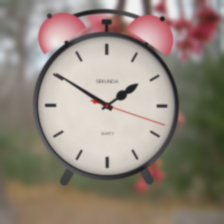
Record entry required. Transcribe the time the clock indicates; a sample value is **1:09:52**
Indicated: **1:50:18**
